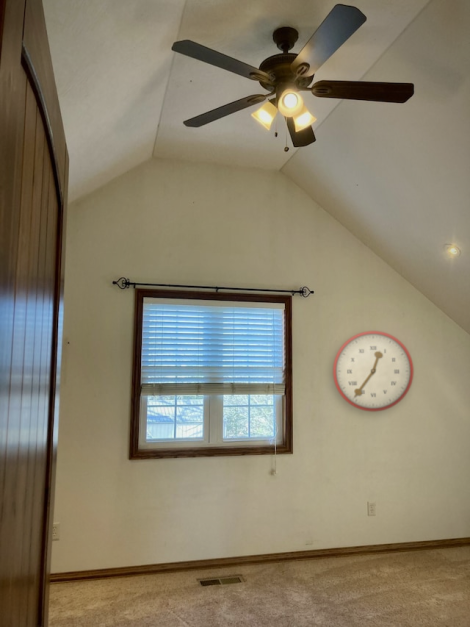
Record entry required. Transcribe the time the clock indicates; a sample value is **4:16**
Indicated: **12:36**
